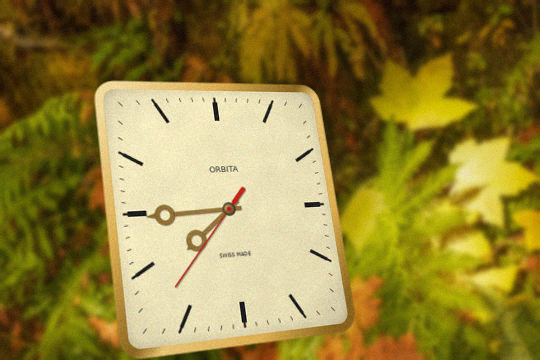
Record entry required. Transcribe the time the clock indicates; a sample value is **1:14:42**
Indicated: **7:44:37**
